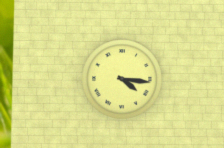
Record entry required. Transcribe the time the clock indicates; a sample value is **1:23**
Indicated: **4:16**
